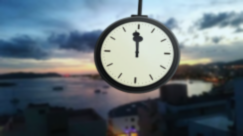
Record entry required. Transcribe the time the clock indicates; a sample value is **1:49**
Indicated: **11:59**
